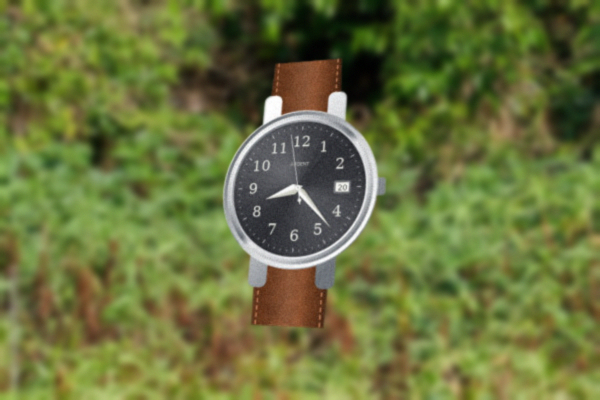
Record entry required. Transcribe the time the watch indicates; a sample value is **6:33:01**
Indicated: **8:22:58**
